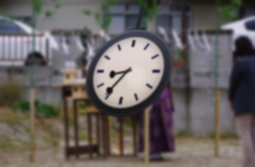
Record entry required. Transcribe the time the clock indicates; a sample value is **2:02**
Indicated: **8:36**
